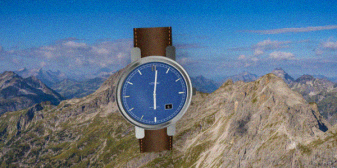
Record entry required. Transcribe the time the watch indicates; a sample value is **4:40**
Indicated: **6:01**
